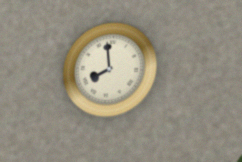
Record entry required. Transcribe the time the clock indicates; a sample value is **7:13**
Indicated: **7:58**
